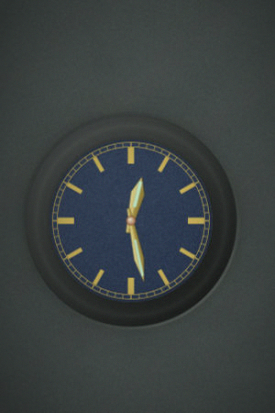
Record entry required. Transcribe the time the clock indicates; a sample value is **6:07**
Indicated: **12:28**
